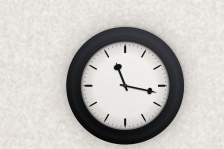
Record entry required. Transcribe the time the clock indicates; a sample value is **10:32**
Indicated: **11:17**
